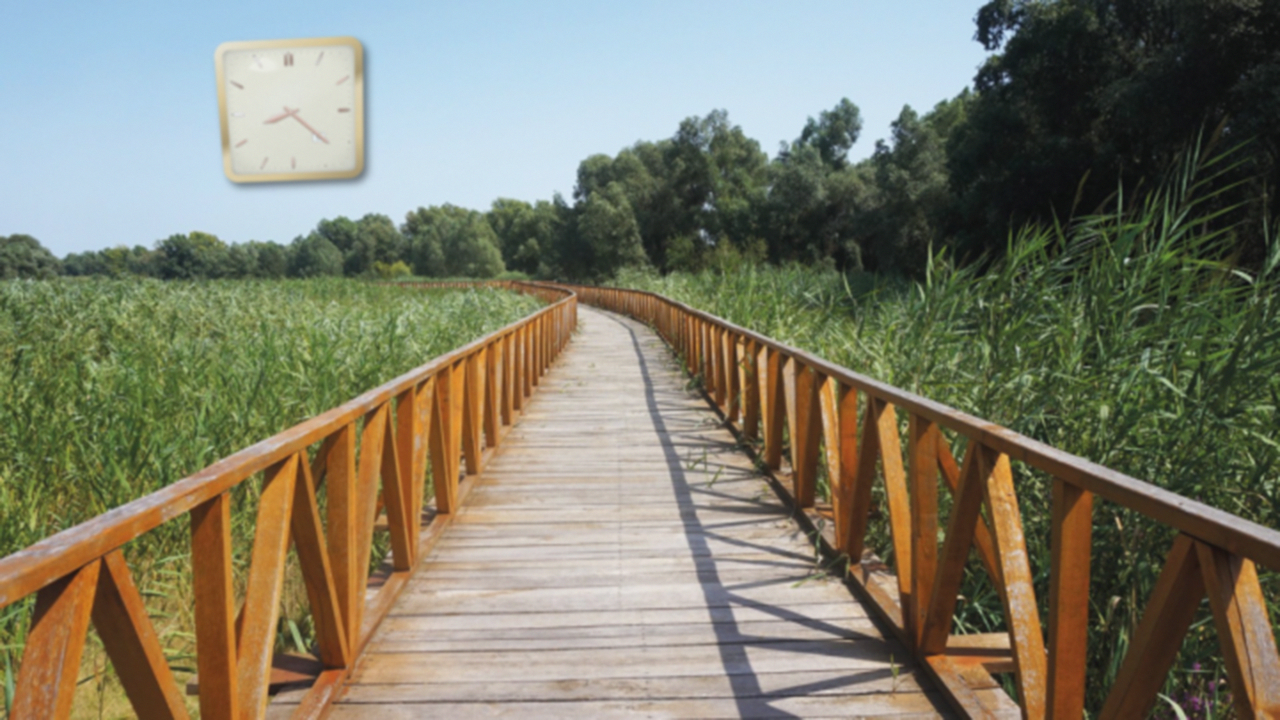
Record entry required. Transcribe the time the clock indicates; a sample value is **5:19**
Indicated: **8:22**
